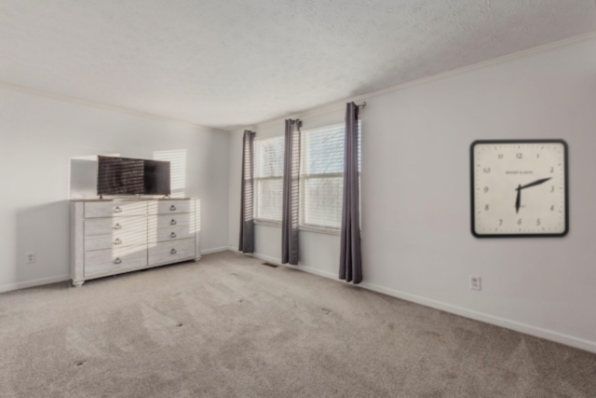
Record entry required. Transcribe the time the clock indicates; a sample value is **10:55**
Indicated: **6:12**
